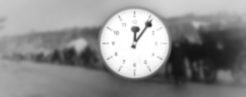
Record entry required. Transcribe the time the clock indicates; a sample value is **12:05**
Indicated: **12:06**
